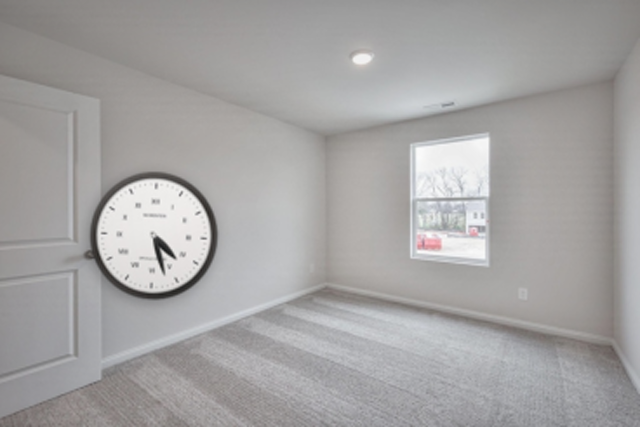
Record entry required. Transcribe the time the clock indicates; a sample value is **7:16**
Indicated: **4:27**
